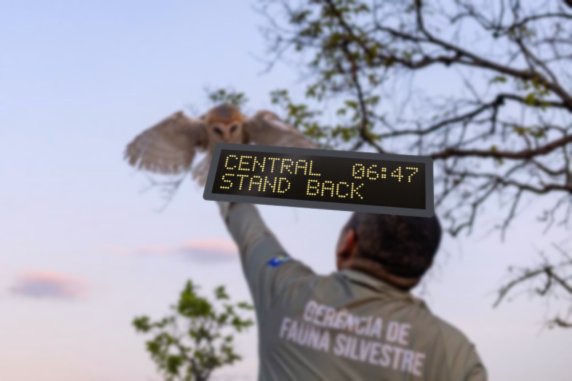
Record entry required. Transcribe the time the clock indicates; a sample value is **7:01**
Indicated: **6:47**
